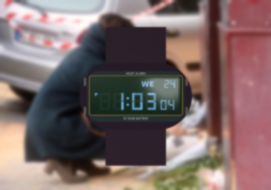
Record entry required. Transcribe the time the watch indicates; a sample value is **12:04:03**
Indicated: **1:03:04**
